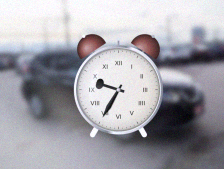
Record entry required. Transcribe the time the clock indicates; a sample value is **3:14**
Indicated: **9:35**
